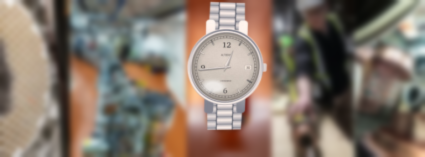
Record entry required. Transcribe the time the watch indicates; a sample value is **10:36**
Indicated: **12:44**
